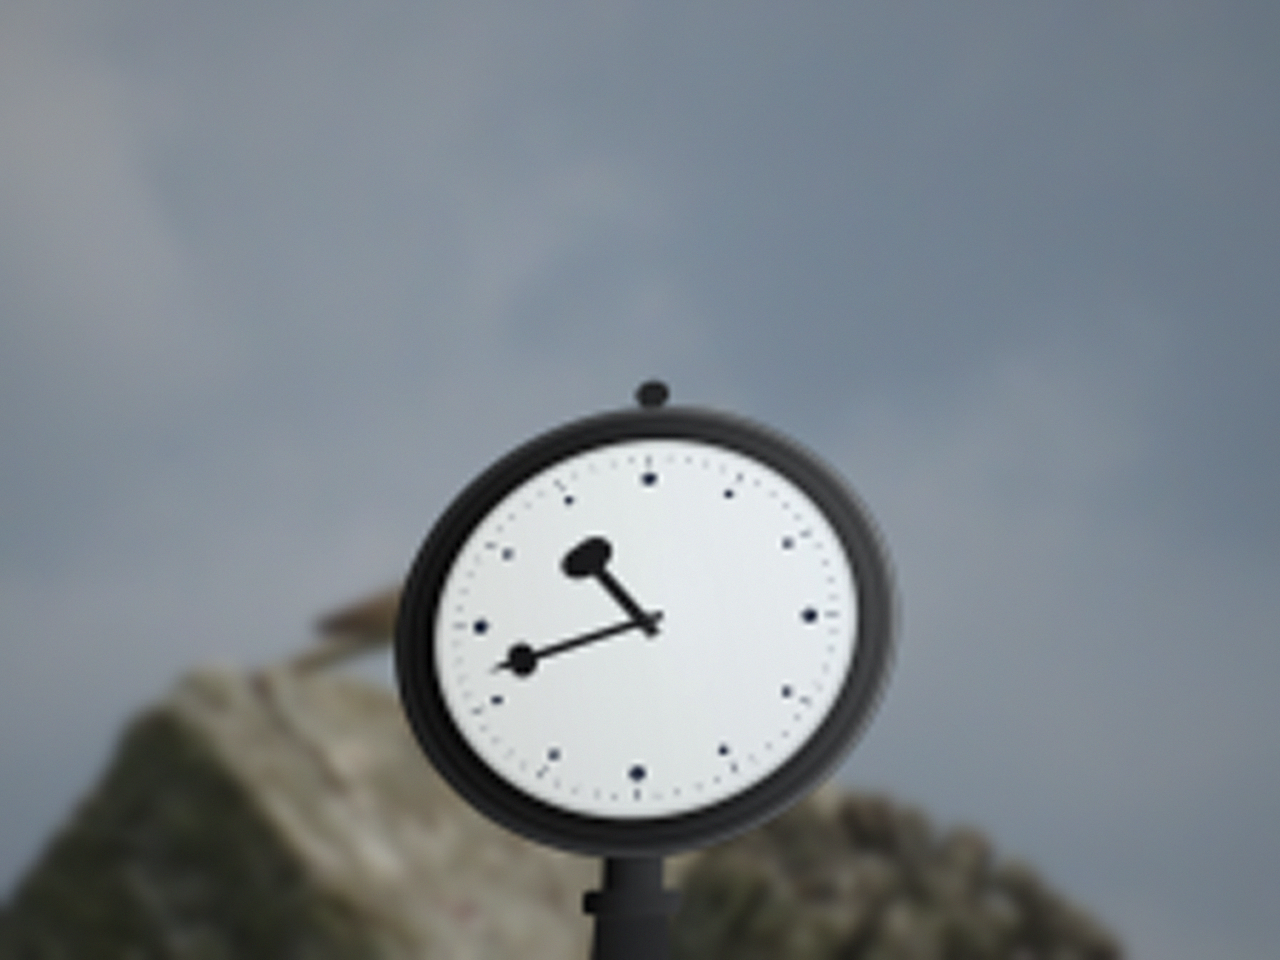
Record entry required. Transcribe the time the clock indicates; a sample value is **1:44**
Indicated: **10:42**
